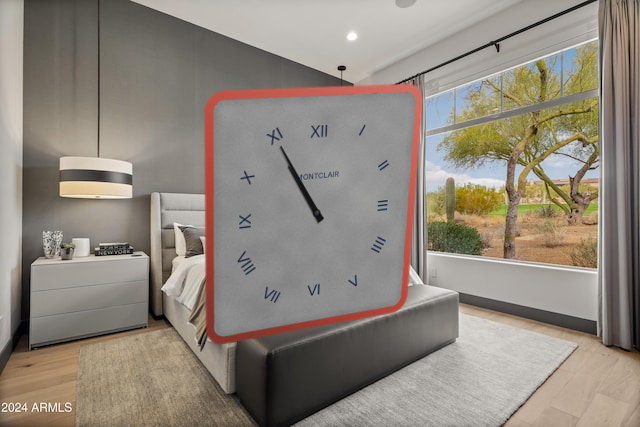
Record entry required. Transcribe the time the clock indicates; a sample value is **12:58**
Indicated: **10:55**
